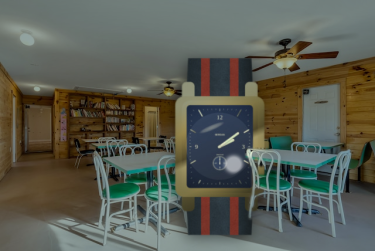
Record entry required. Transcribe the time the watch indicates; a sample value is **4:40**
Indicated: **2:09**
